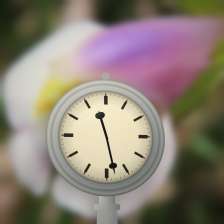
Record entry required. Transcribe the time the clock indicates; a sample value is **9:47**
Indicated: **11:28**
